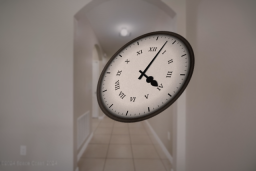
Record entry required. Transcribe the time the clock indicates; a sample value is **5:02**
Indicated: **4:03**
